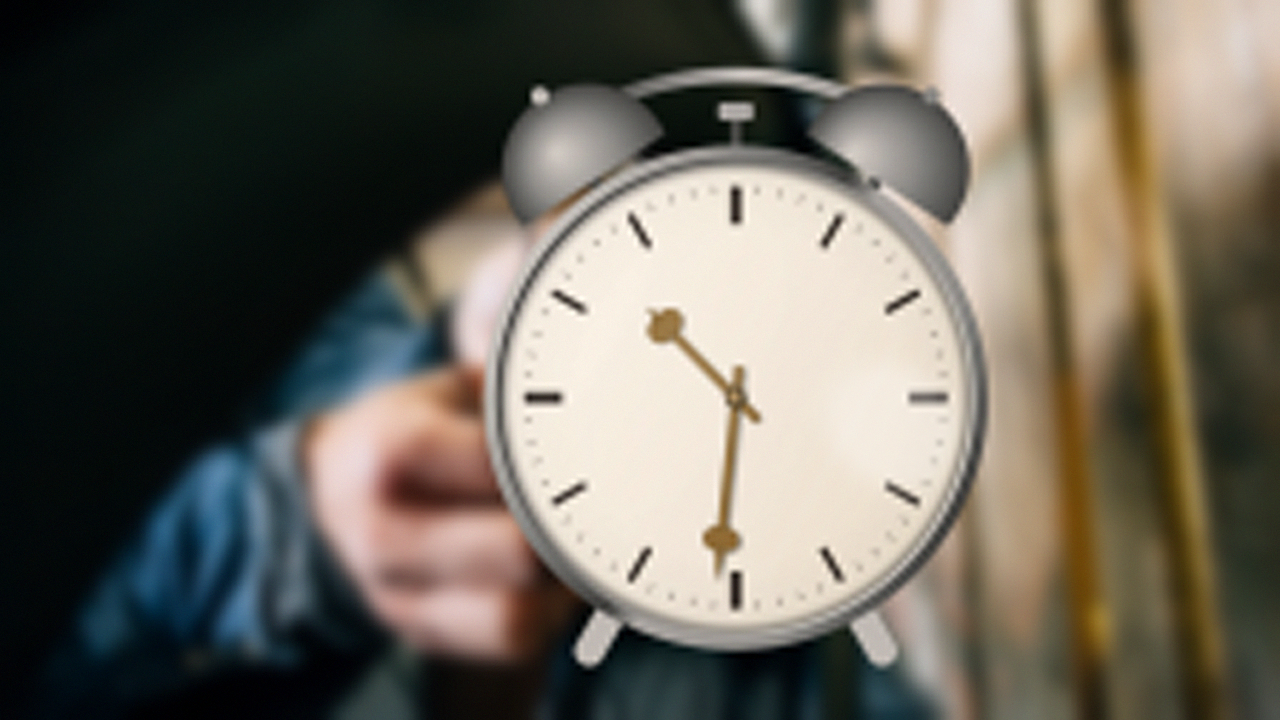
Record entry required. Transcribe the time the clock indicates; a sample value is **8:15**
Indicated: **10:31**
